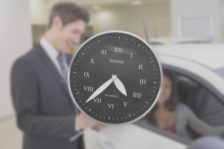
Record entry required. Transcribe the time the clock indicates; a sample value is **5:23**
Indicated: **4:37**
